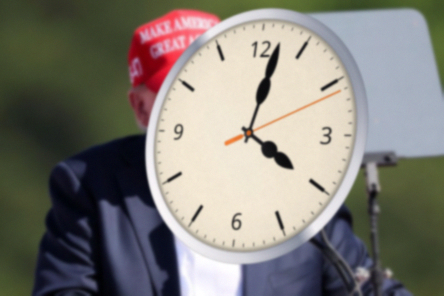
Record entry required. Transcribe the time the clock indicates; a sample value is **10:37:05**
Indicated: **4:02:11**
